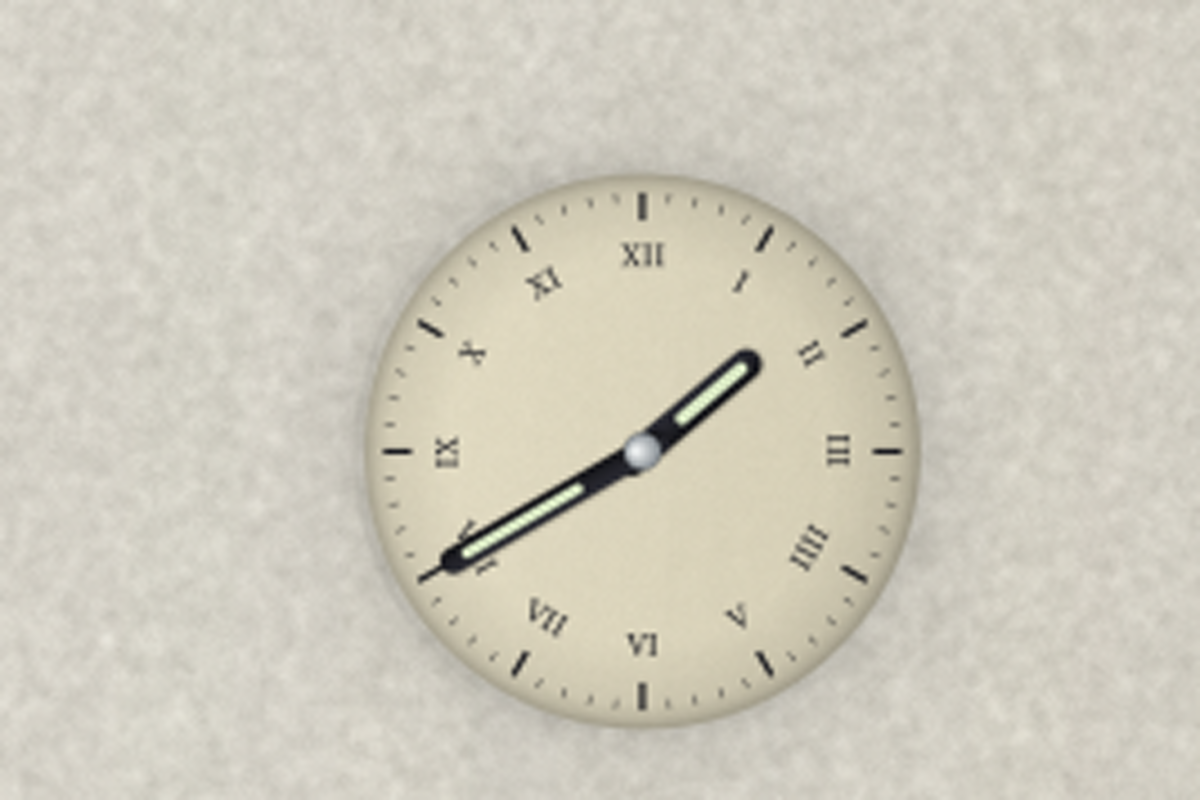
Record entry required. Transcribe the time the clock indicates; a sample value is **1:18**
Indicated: **1:40**
